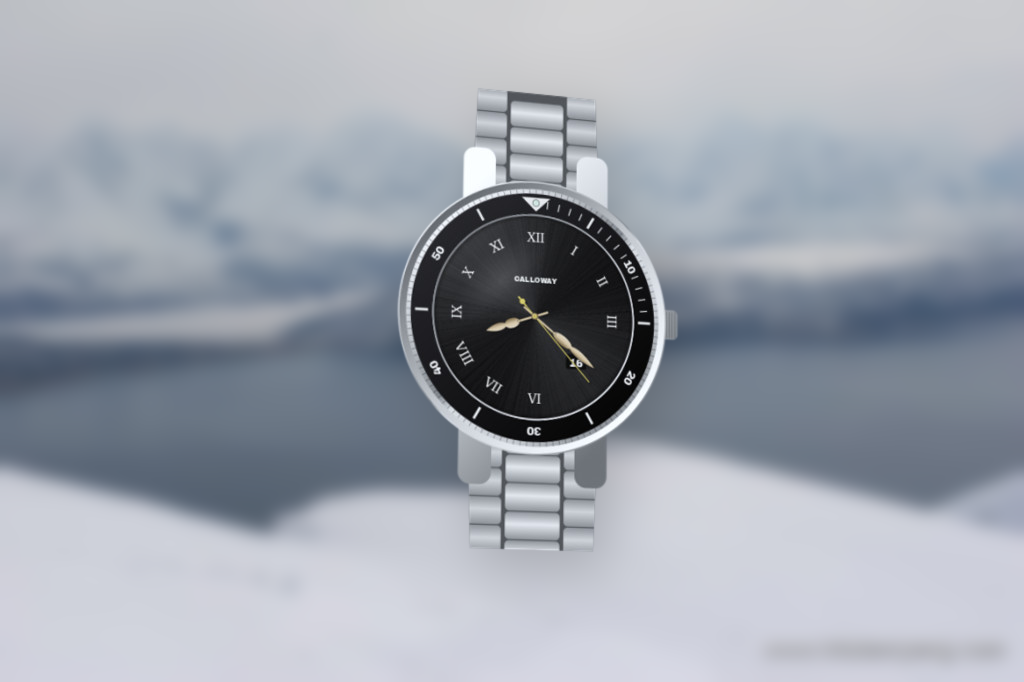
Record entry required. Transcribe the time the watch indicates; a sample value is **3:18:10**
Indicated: **8:21:23**
